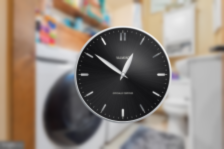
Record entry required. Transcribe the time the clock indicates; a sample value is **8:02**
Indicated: **12:51**
